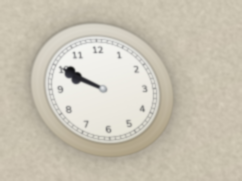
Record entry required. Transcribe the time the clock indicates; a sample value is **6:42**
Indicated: **9:50**
